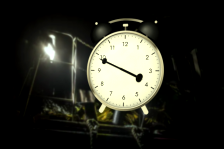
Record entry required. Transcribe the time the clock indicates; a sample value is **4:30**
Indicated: **3:49**
